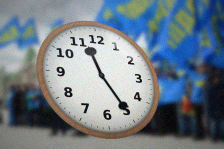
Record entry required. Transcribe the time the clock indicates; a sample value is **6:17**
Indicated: **11:25**
